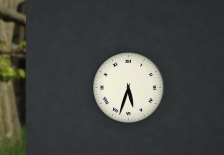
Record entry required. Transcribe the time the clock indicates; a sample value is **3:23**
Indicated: **5:33**
